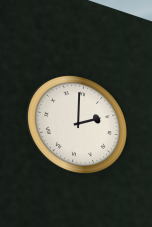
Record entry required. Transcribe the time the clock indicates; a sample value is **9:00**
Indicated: **1:59**
